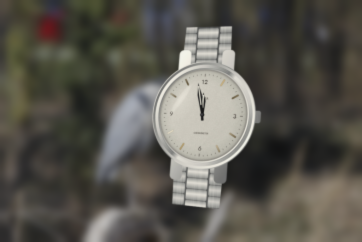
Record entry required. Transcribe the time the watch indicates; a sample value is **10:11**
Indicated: **11:58**
